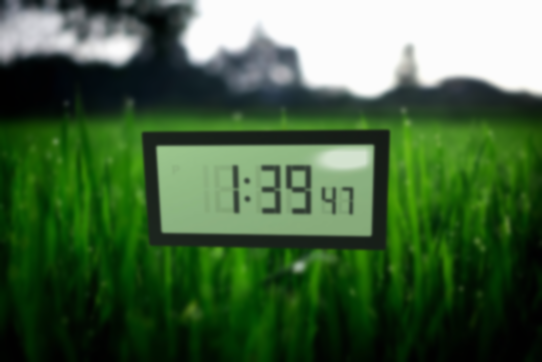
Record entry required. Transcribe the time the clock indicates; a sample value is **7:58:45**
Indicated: **1:39:47**
